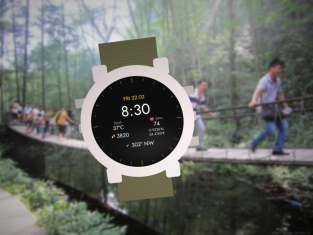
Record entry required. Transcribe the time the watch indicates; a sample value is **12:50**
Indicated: **8:30**
